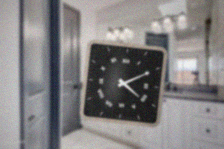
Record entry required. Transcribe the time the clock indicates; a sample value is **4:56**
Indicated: **4:10**
